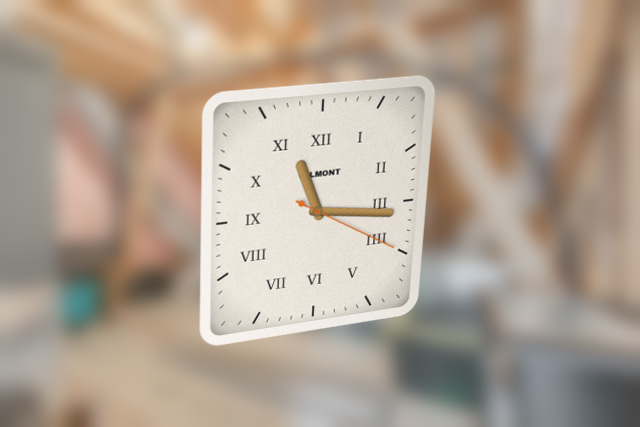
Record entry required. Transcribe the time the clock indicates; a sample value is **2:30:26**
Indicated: **11:16:20**
